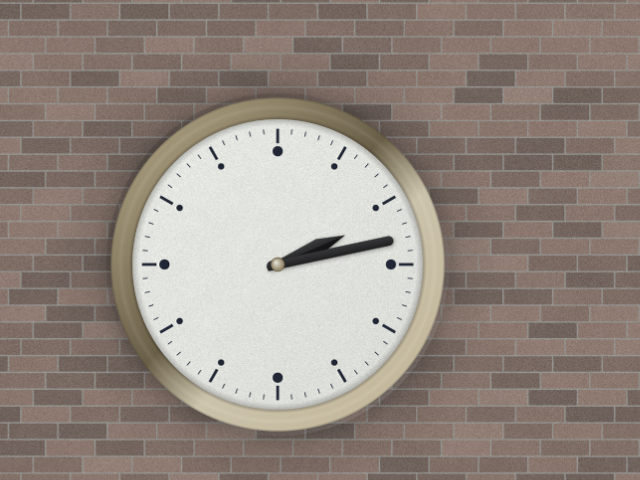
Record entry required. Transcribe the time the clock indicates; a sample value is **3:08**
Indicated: **2:13**
